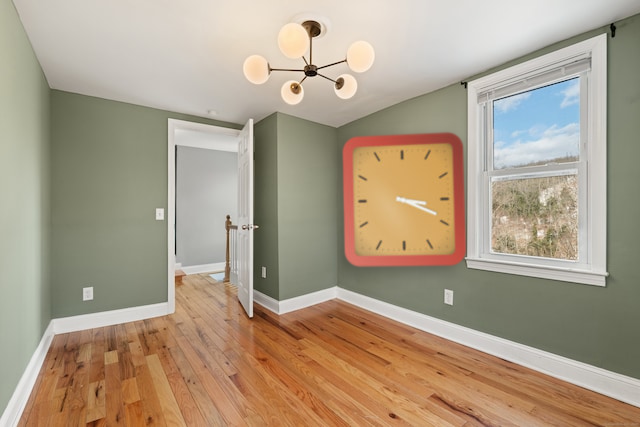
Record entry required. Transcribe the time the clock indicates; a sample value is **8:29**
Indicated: **3:19**
